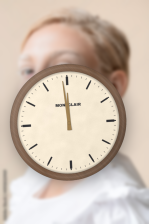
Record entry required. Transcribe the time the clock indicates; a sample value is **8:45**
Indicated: **11:59**
